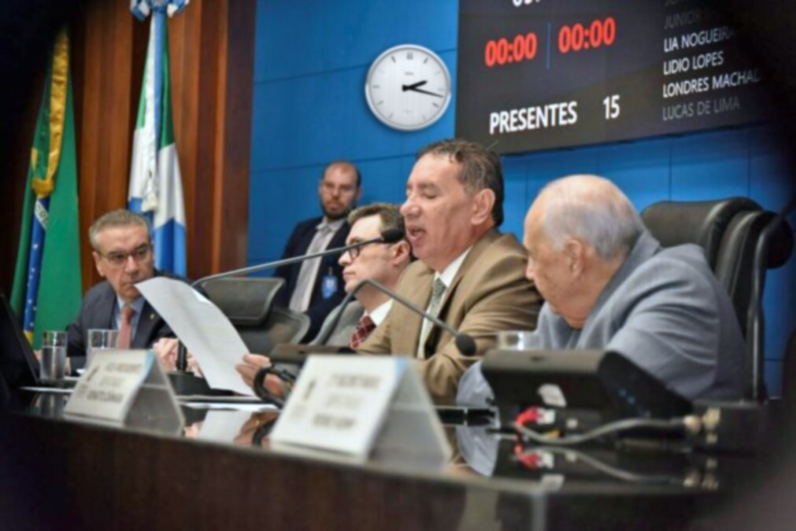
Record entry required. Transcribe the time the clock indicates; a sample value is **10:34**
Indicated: **2:17**
